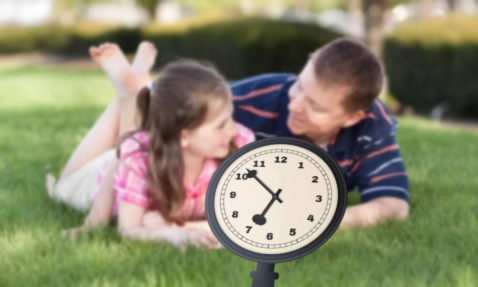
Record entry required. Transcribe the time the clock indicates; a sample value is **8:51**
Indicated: **6:52**
